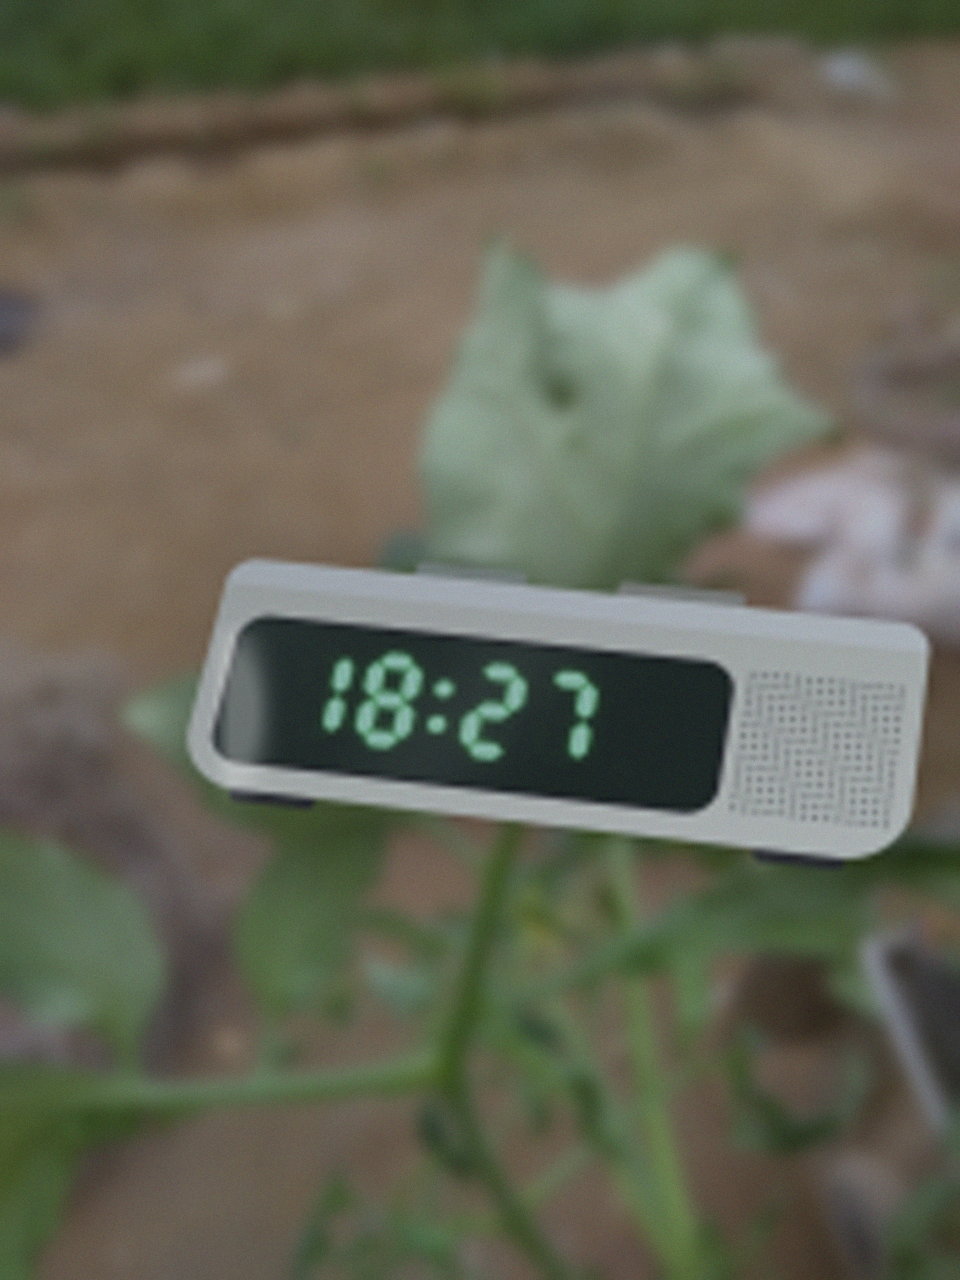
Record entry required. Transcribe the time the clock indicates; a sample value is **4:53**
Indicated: **18:27**
